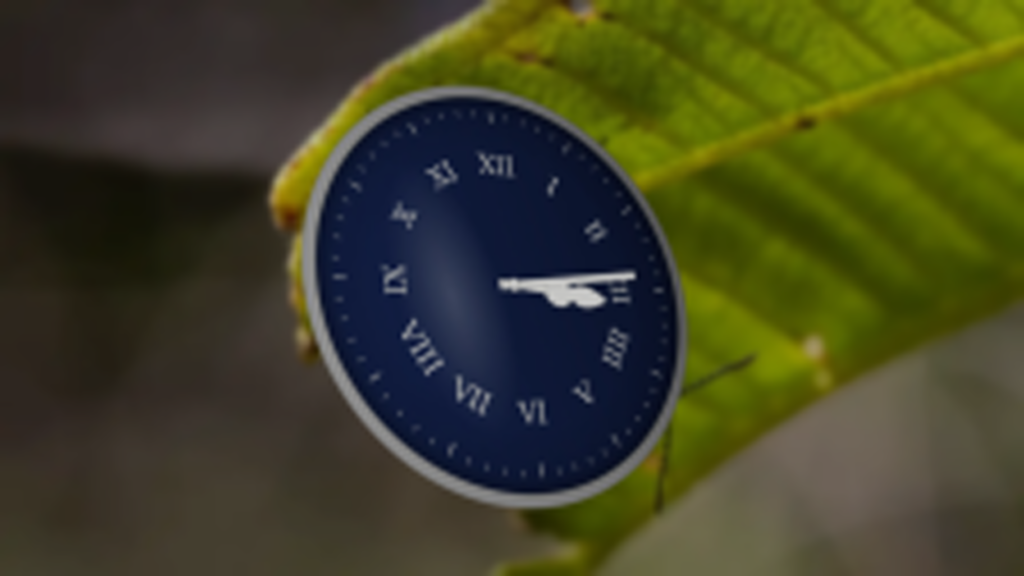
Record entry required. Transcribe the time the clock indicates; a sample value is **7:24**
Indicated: **3:14**
